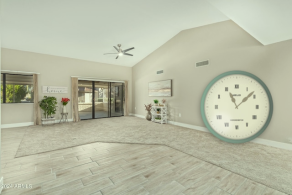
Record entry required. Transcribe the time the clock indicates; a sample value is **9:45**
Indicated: **11:08**
